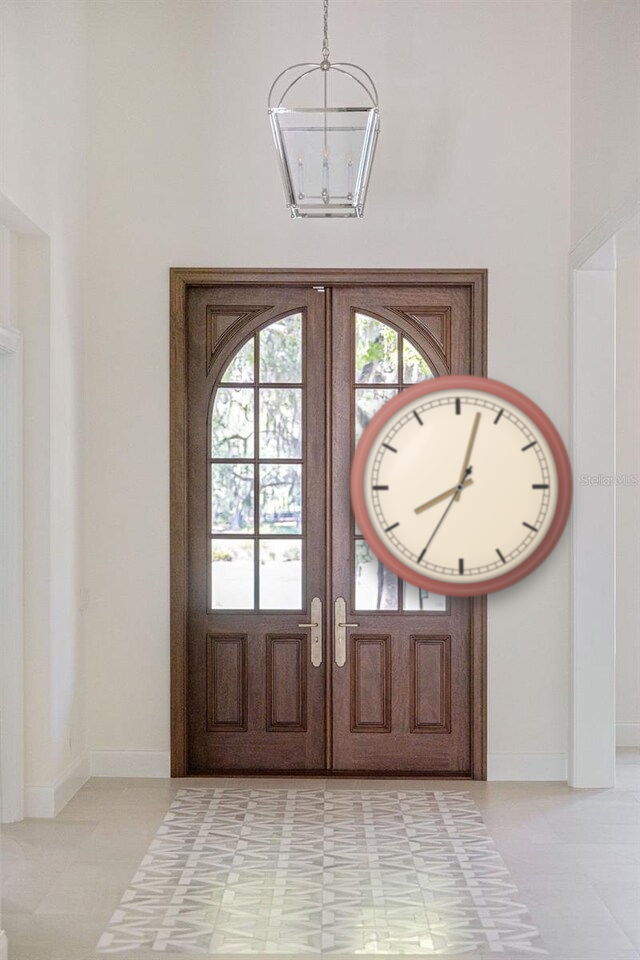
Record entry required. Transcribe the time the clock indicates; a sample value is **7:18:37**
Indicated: **8:02:35**
